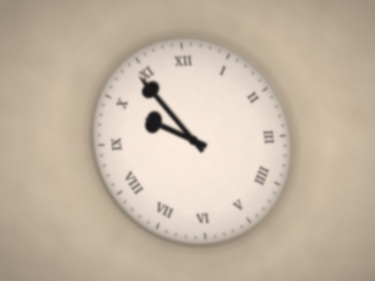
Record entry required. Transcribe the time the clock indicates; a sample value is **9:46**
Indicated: **9:54**
